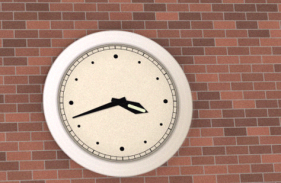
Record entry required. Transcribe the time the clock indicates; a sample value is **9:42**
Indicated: **3:42**
